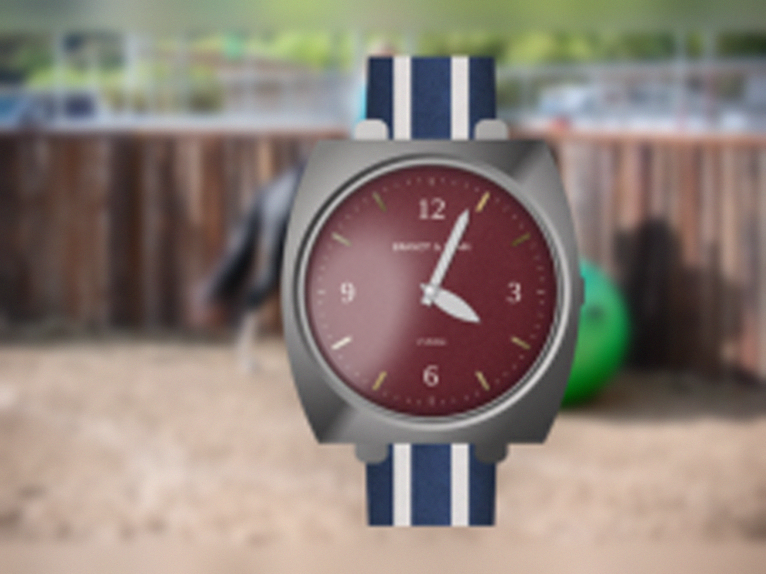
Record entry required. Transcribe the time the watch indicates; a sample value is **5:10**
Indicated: **4:04**
